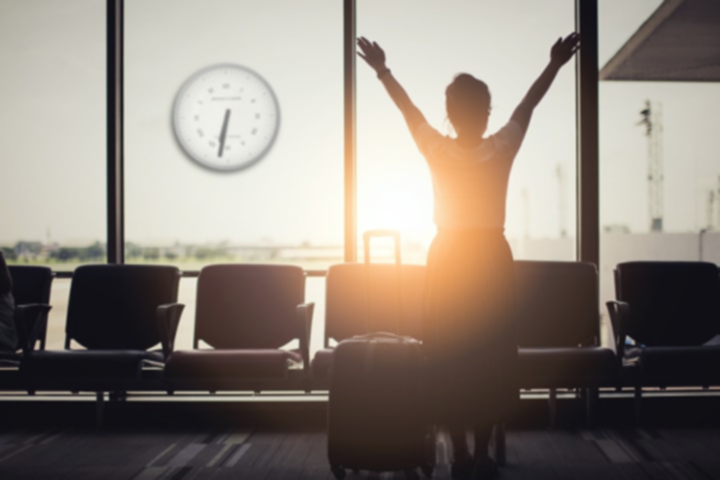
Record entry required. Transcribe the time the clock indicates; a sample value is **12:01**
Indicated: **6:32**
